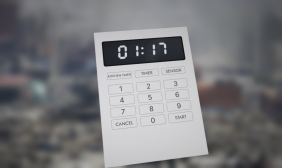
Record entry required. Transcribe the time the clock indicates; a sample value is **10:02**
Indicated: **1:17**
